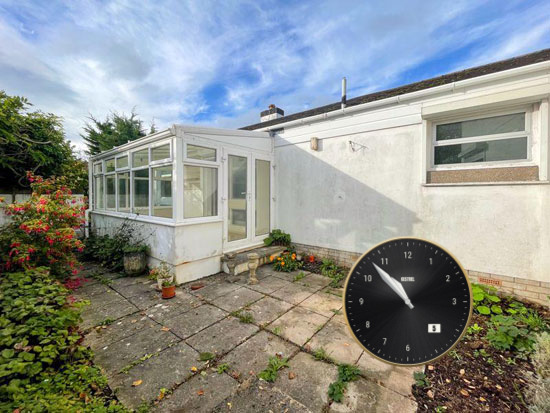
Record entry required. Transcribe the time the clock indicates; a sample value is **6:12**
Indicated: **10:53**
